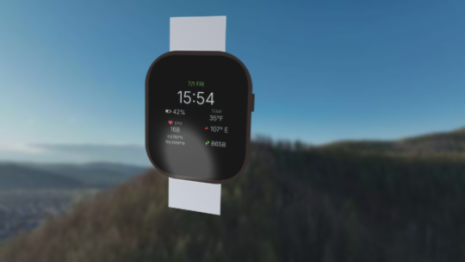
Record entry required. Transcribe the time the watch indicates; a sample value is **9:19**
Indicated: **15:54**
